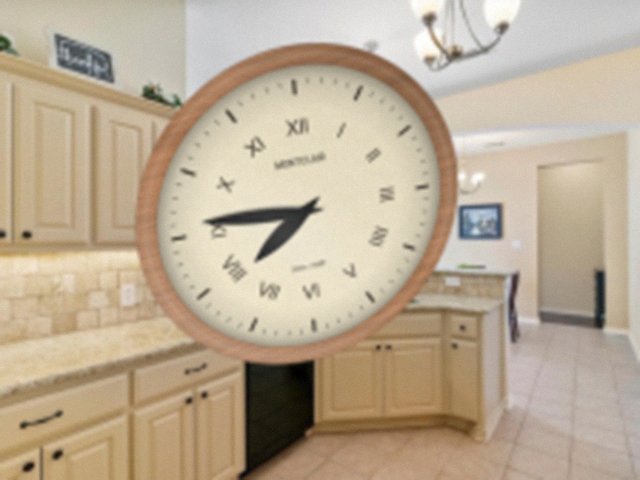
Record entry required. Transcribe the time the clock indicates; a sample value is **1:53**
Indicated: **7:46**
